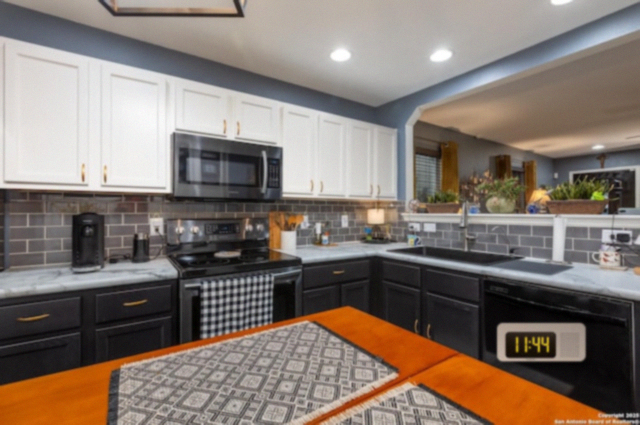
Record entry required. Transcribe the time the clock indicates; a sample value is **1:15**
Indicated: **11:44**
